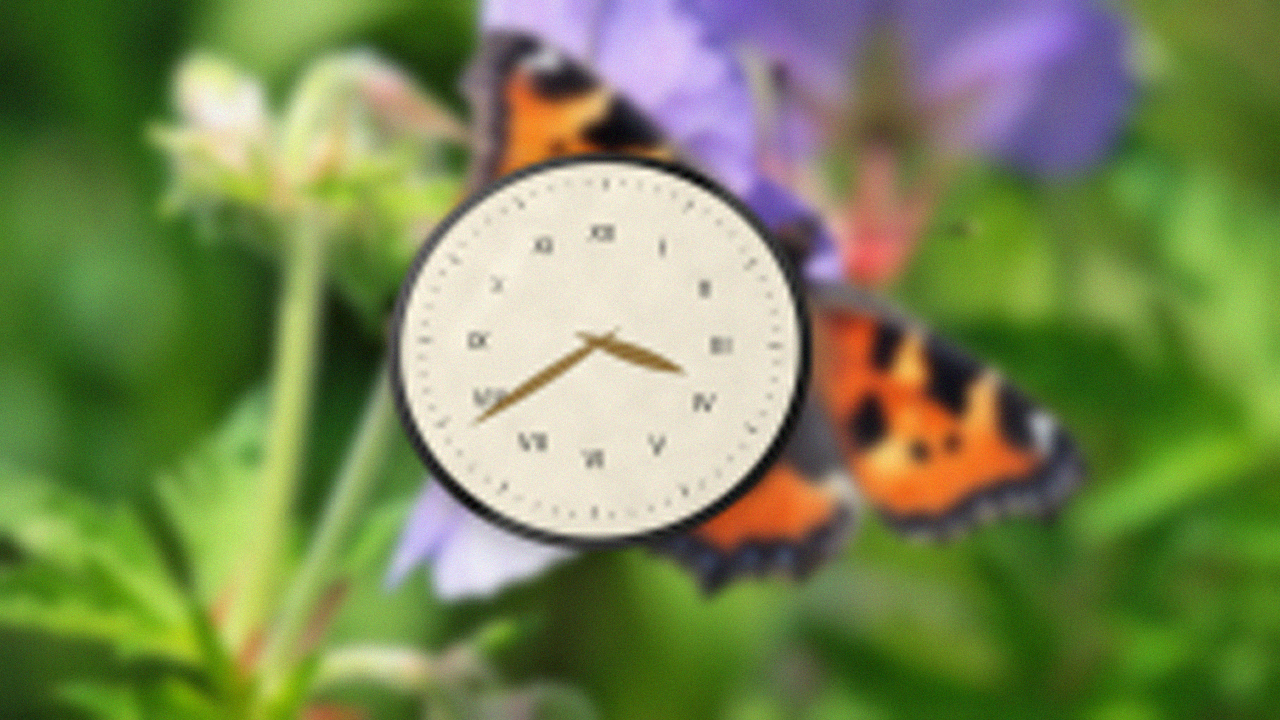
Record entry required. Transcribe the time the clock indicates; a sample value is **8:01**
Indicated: **3:39**
